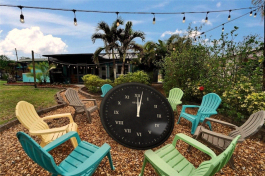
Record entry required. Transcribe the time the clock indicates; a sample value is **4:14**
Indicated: **12:02**
